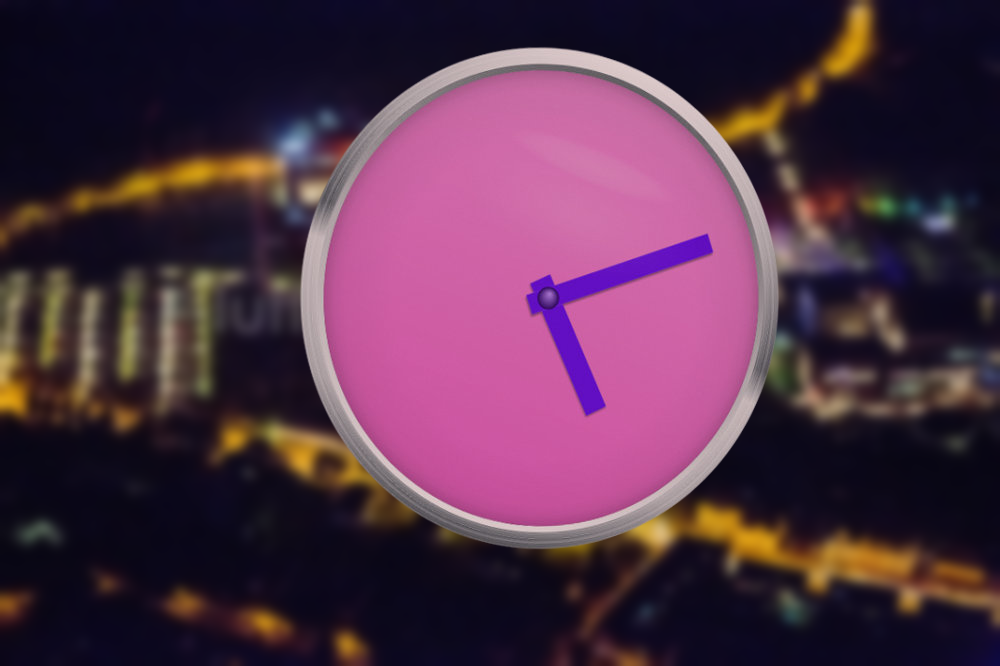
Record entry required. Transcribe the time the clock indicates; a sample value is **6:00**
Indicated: **5:12**
